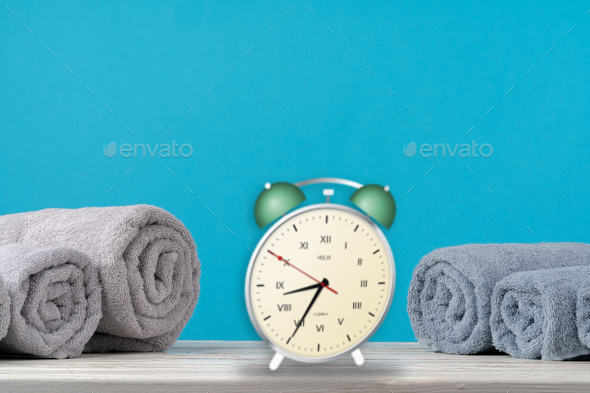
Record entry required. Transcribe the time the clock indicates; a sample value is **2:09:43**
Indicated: **8:34:50**
